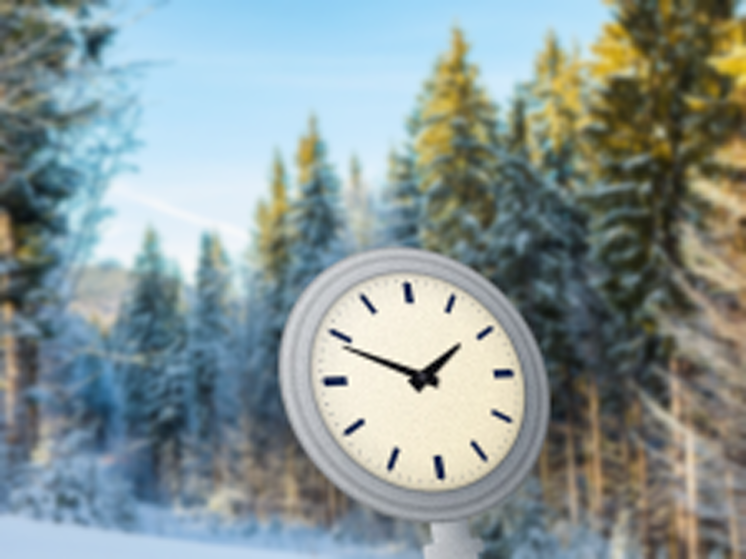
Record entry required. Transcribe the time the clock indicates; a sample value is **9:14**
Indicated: **1:49**
